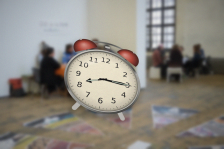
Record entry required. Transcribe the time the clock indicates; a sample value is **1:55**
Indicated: **8:15**
